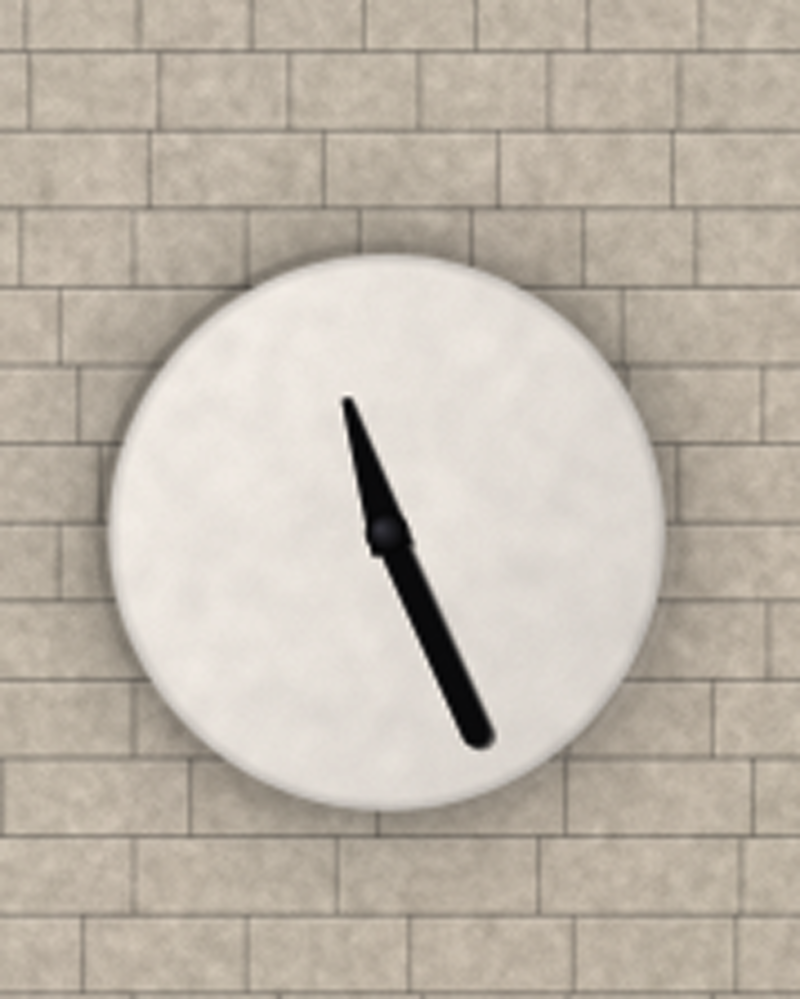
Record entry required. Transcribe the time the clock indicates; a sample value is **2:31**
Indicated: **11:26**
